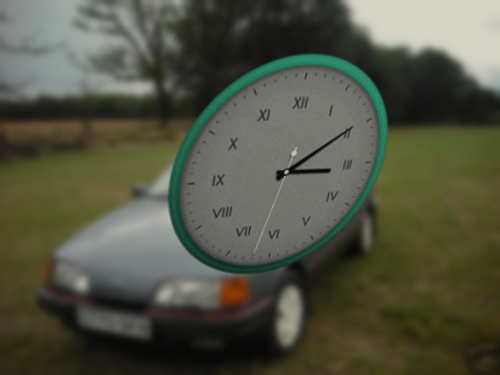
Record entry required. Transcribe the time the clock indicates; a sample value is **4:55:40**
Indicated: **3:09:32**
